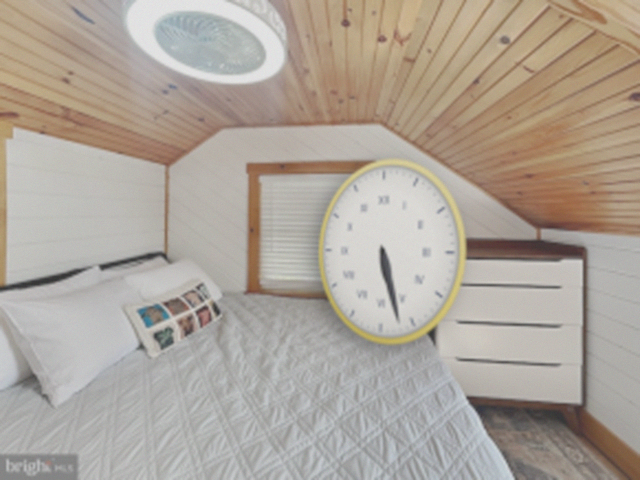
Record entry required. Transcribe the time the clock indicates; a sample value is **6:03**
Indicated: **5:27**
